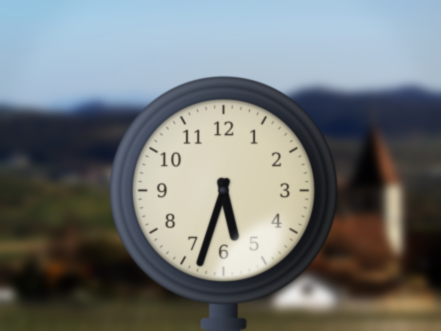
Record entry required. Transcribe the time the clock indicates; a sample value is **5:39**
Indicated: **5:33**
